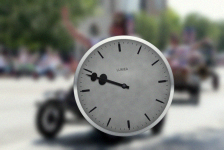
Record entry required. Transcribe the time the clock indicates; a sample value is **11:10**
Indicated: **9:49**
